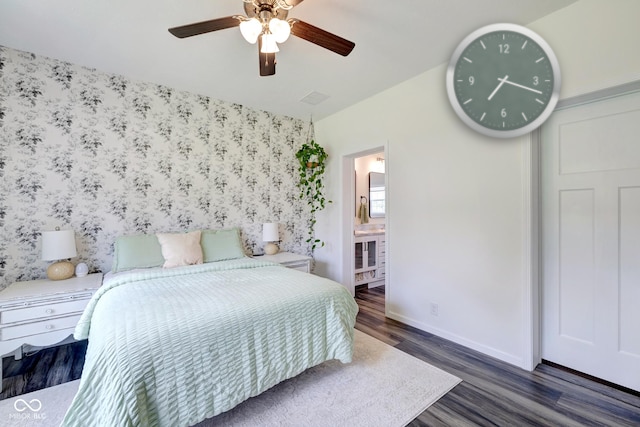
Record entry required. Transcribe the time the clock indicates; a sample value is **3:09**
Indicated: **7:18**
